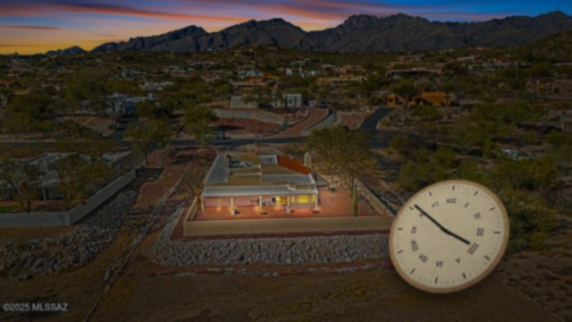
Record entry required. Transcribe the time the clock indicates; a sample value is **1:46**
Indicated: **3:51**
